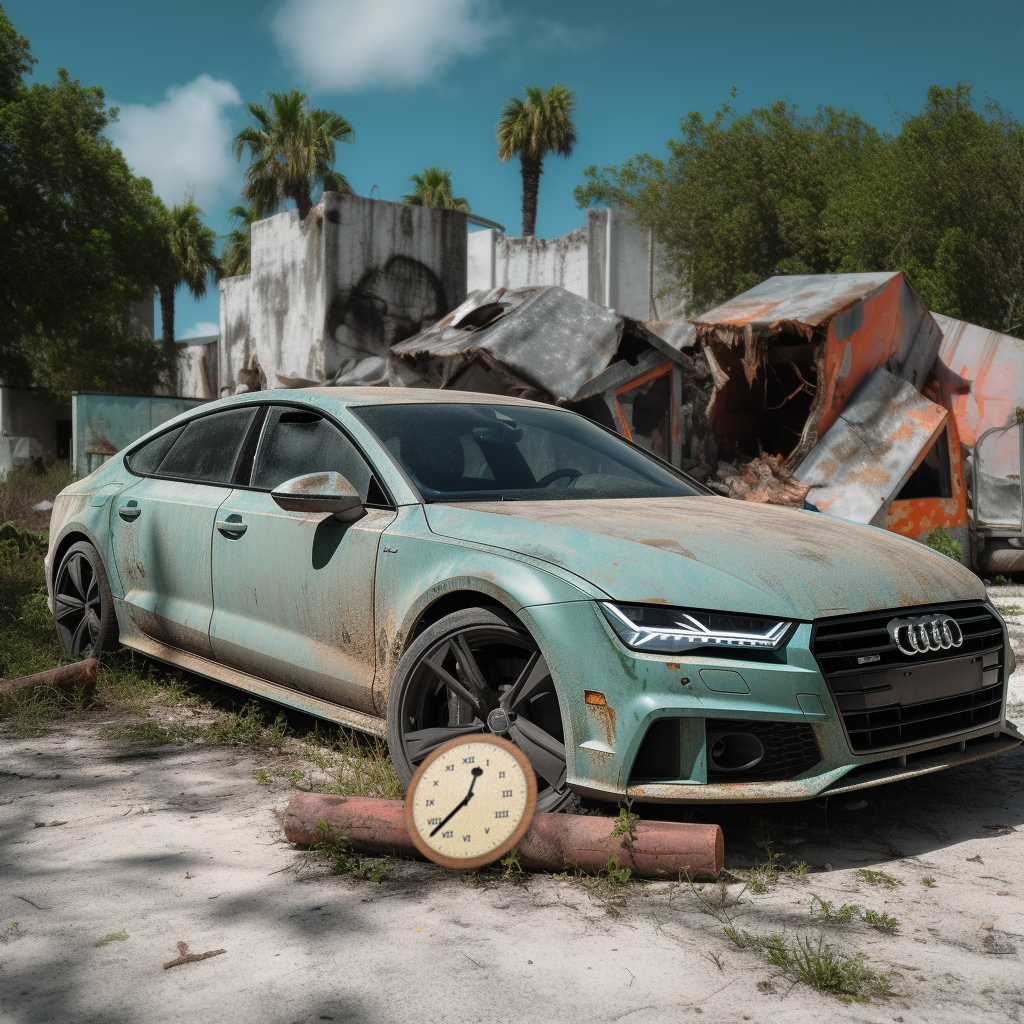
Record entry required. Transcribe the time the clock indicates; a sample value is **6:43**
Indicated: **12:38**
